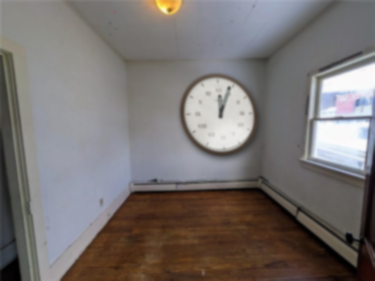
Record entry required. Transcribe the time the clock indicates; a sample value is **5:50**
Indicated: **12:04**
